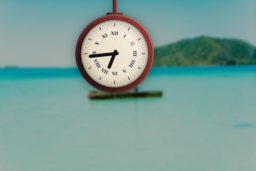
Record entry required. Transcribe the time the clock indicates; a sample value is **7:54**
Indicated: **6:44**
